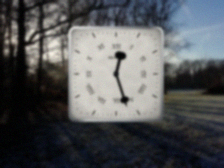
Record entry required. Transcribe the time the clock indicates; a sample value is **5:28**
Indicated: **12:27**
